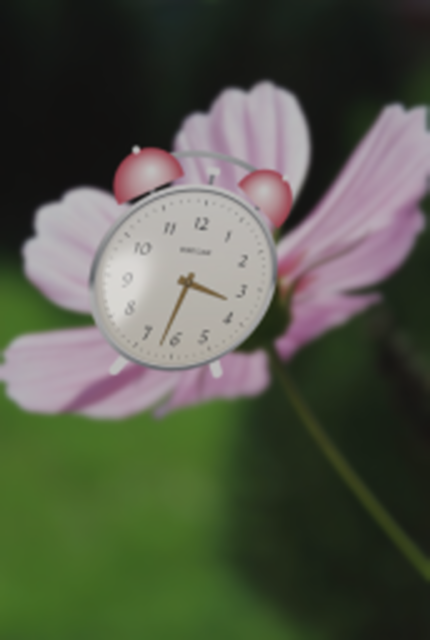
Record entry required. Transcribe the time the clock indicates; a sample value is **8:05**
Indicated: **3:32**
